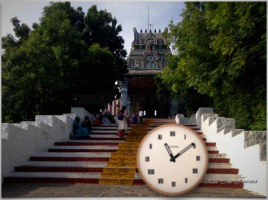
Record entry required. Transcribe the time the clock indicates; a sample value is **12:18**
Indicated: **11:09**
